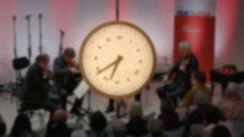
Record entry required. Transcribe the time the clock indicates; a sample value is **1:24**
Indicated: **6:39**
